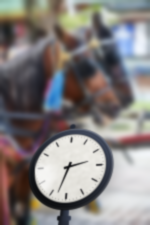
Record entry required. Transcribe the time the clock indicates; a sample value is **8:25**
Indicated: **2:33**
